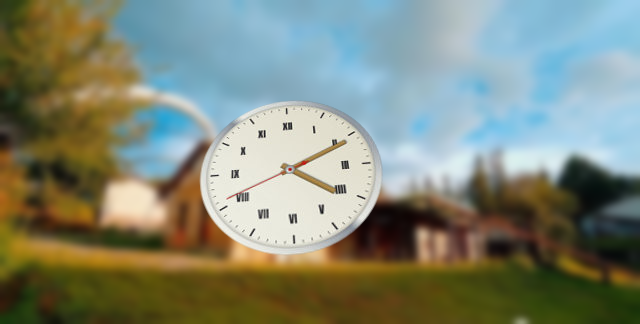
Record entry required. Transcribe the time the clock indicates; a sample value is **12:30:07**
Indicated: **4:10:41**
